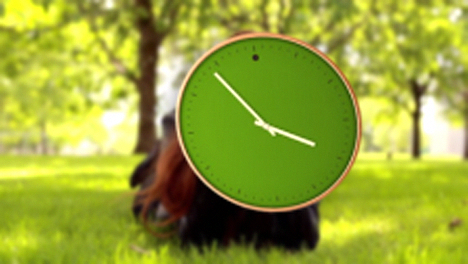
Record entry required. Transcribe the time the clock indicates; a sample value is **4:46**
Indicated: **3:54**
